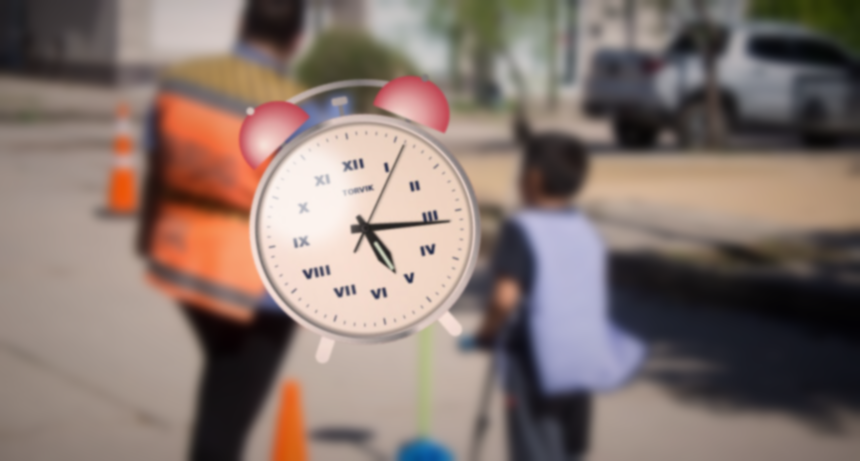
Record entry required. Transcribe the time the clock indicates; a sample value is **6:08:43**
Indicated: **5:16:06**
